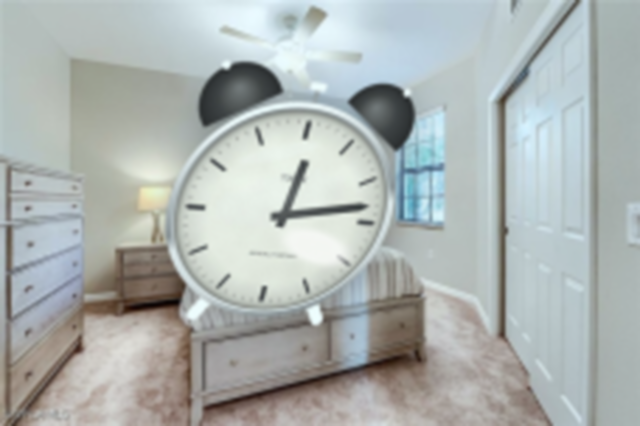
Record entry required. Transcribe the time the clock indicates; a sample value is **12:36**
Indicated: **12:13**
